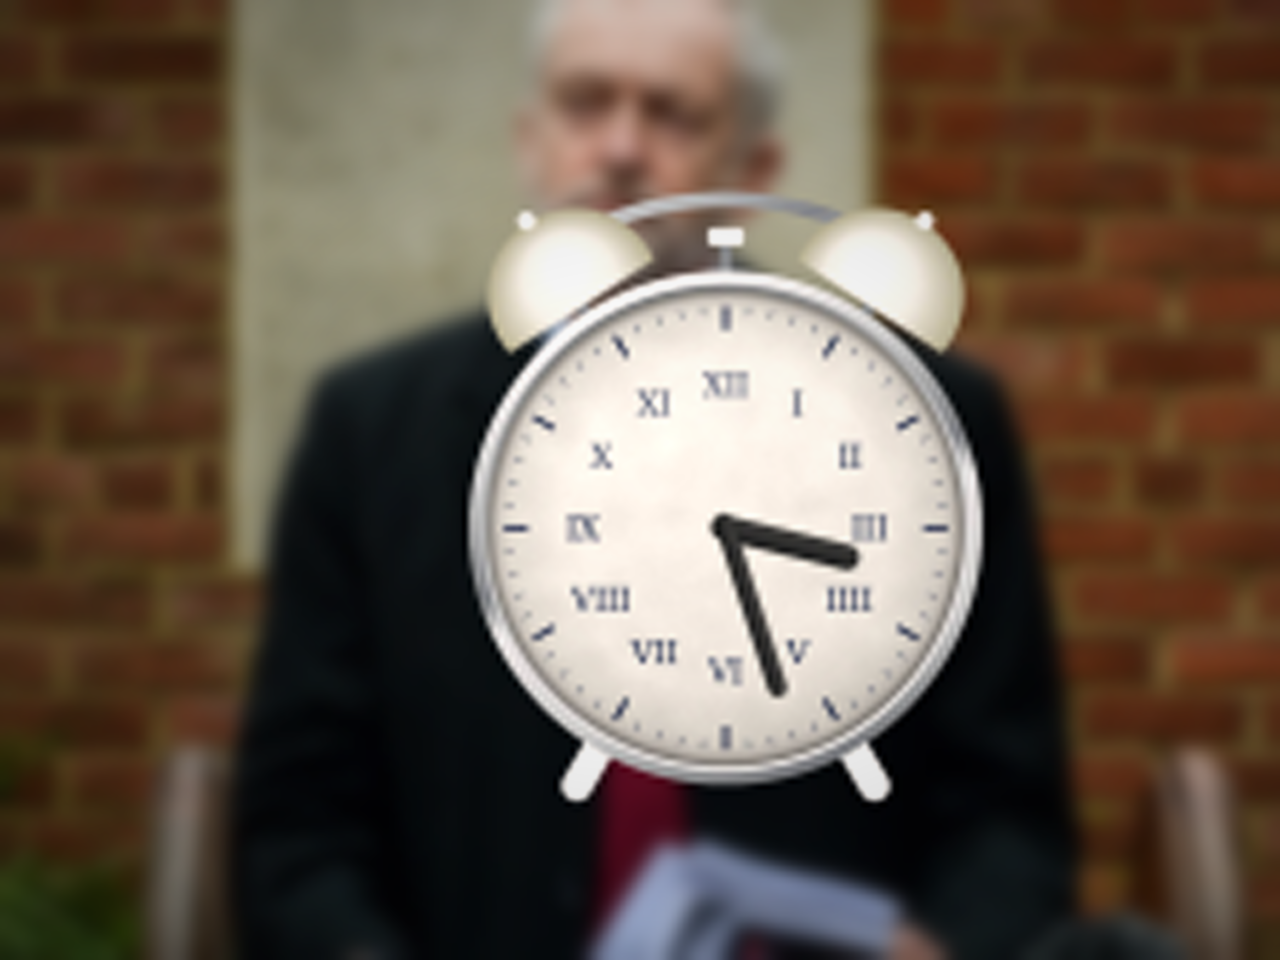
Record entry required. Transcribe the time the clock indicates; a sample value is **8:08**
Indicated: **3:27**
